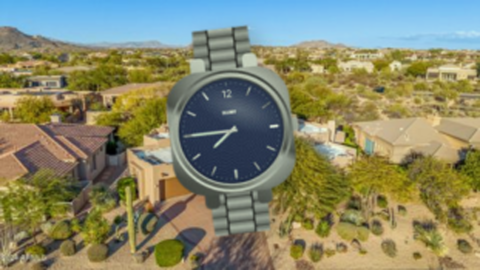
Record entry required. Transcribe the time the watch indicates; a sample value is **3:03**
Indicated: **7:45**
